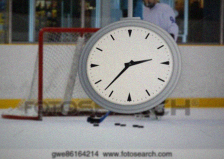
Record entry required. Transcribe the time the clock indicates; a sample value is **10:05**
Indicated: **2:37**
